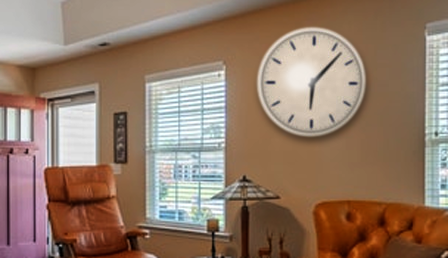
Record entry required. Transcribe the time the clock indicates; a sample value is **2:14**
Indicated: **6:07**
